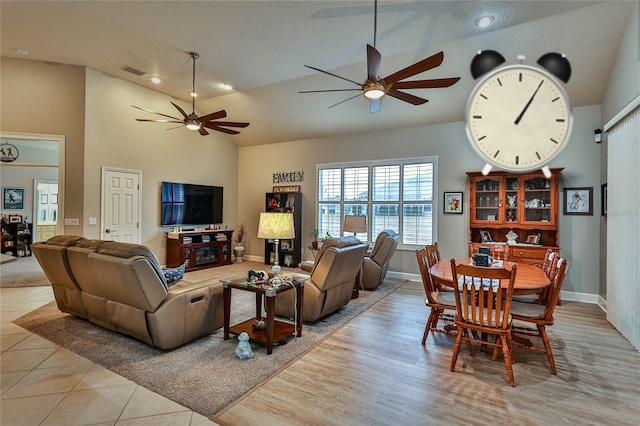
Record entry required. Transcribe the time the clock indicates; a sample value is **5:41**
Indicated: **1:05**
